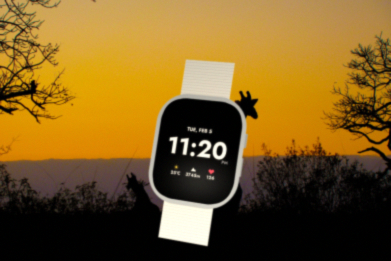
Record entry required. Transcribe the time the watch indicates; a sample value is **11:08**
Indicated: **11:20**
